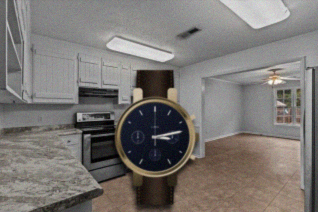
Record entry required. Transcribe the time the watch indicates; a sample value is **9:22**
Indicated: **3:13**
